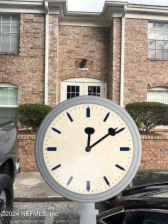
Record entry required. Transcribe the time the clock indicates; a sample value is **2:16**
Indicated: **12:09**
